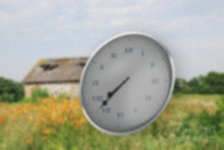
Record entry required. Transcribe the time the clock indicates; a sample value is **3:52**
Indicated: **7:37**
